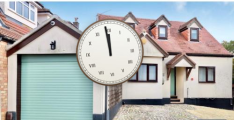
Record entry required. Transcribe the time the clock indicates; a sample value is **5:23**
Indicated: **11:59**
